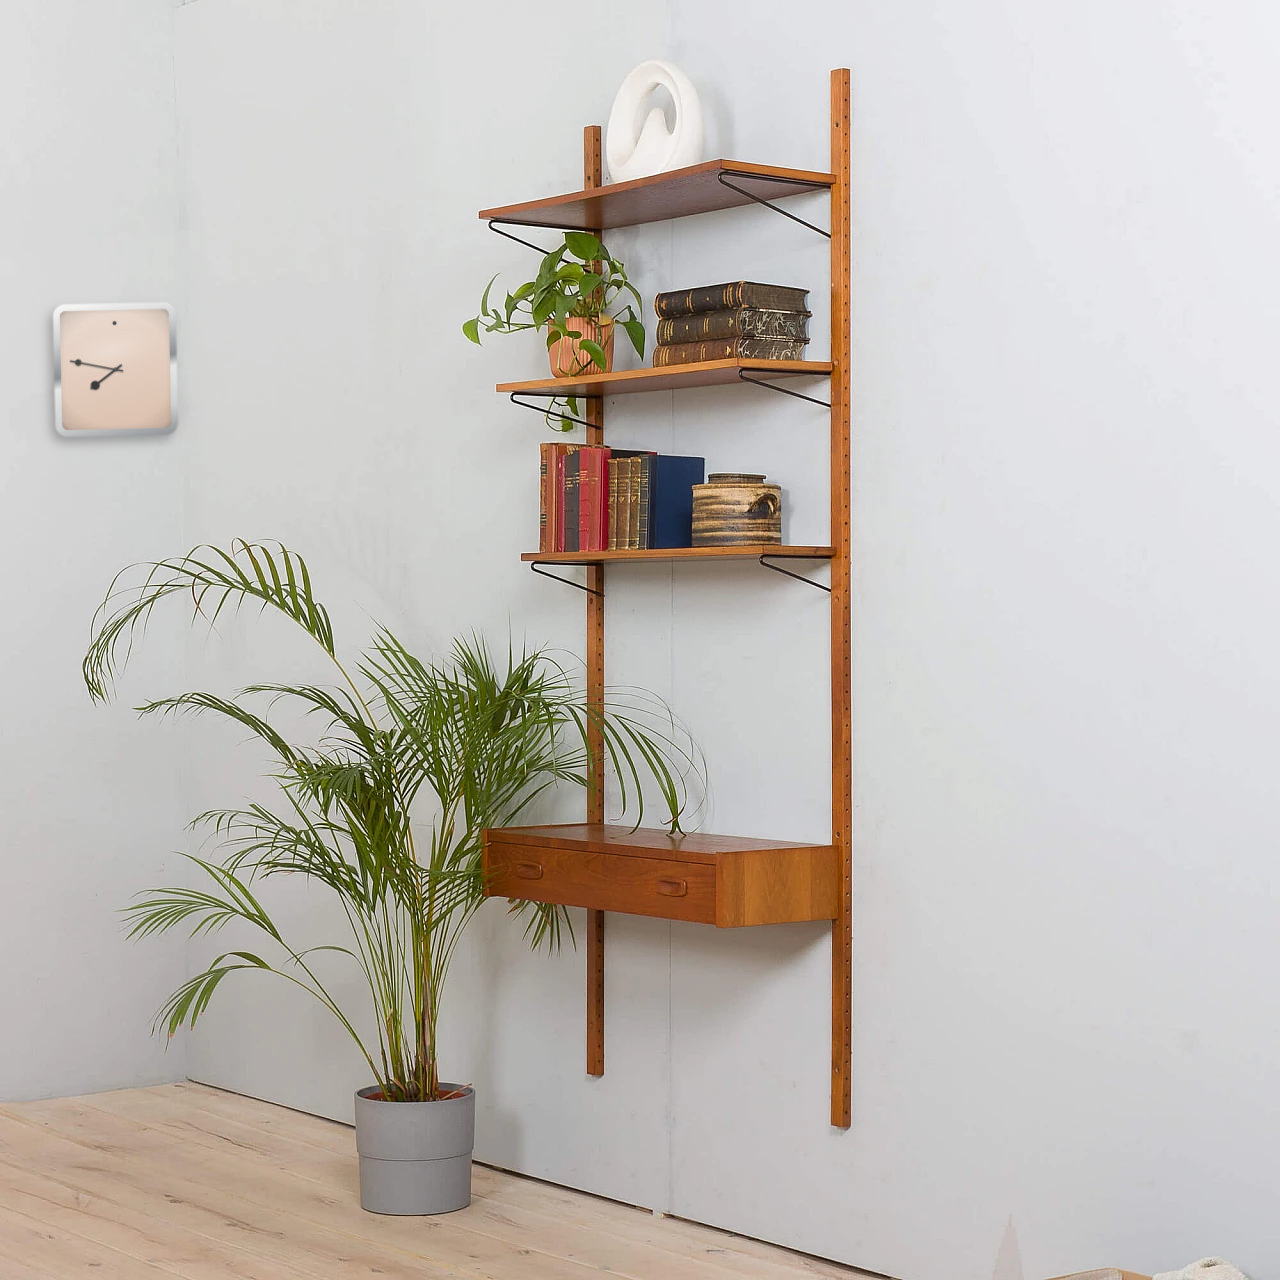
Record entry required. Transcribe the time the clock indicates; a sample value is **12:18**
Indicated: **7:47**
